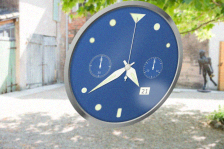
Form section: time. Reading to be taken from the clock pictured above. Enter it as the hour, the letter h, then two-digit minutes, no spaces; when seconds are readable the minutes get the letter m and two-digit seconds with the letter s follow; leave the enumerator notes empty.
4h39
